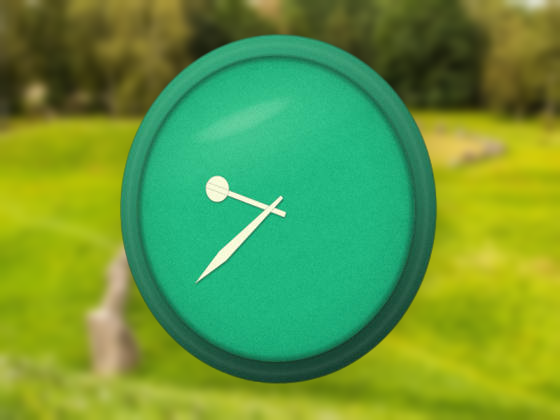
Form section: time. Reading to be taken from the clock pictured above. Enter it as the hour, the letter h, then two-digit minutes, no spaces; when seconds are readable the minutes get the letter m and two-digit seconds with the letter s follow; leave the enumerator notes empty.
9h38
